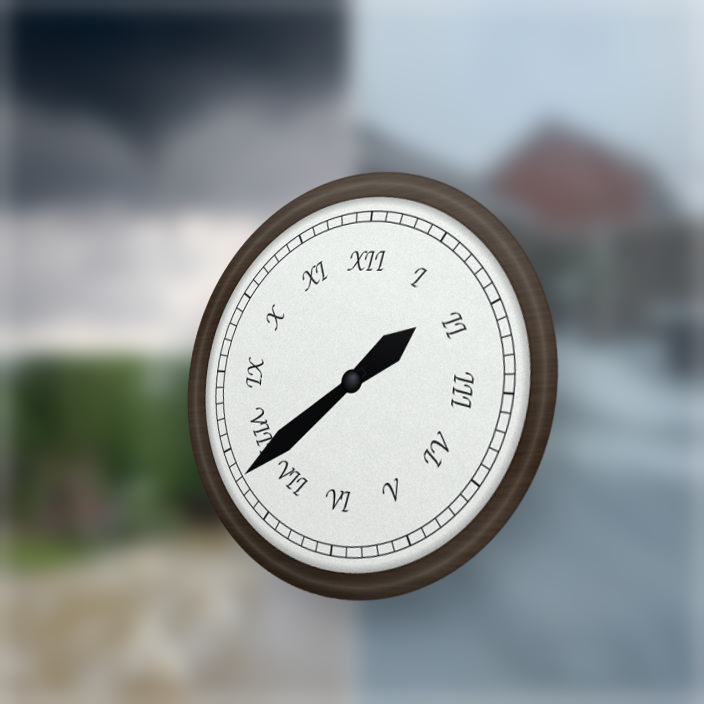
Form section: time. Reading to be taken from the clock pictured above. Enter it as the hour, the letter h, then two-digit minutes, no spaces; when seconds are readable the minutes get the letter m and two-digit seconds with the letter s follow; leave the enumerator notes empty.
1h38
